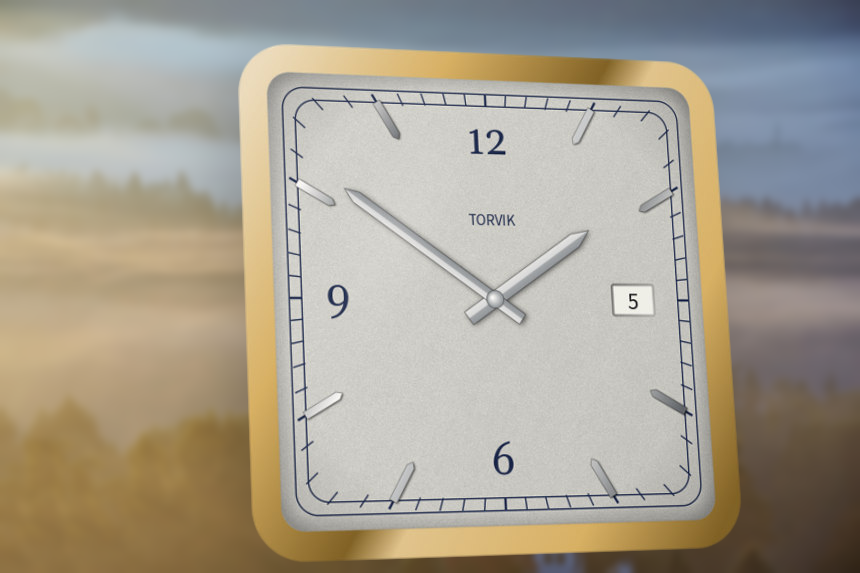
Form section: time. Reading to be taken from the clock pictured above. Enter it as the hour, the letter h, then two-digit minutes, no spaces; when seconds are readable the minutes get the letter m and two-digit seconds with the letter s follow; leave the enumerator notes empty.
1h51
